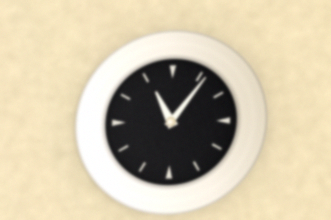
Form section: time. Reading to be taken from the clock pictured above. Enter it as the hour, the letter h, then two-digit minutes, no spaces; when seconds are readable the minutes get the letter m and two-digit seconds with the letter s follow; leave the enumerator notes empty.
11h06
